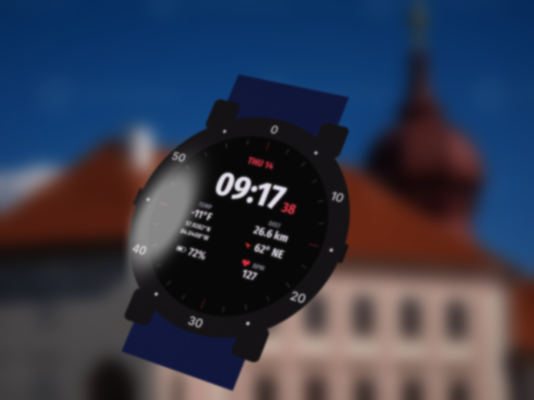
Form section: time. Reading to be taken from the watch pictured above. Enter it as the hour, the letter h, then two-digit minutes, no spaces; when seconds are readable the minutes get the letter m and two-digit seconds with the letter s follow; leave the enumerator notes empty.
9h17m38s
